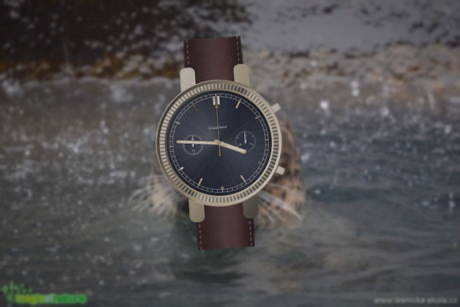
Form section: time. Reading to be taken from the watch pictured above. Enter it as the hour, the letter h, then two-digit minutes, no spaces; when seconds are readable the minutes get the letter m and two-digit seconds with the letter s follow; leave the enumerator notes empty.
3h46
